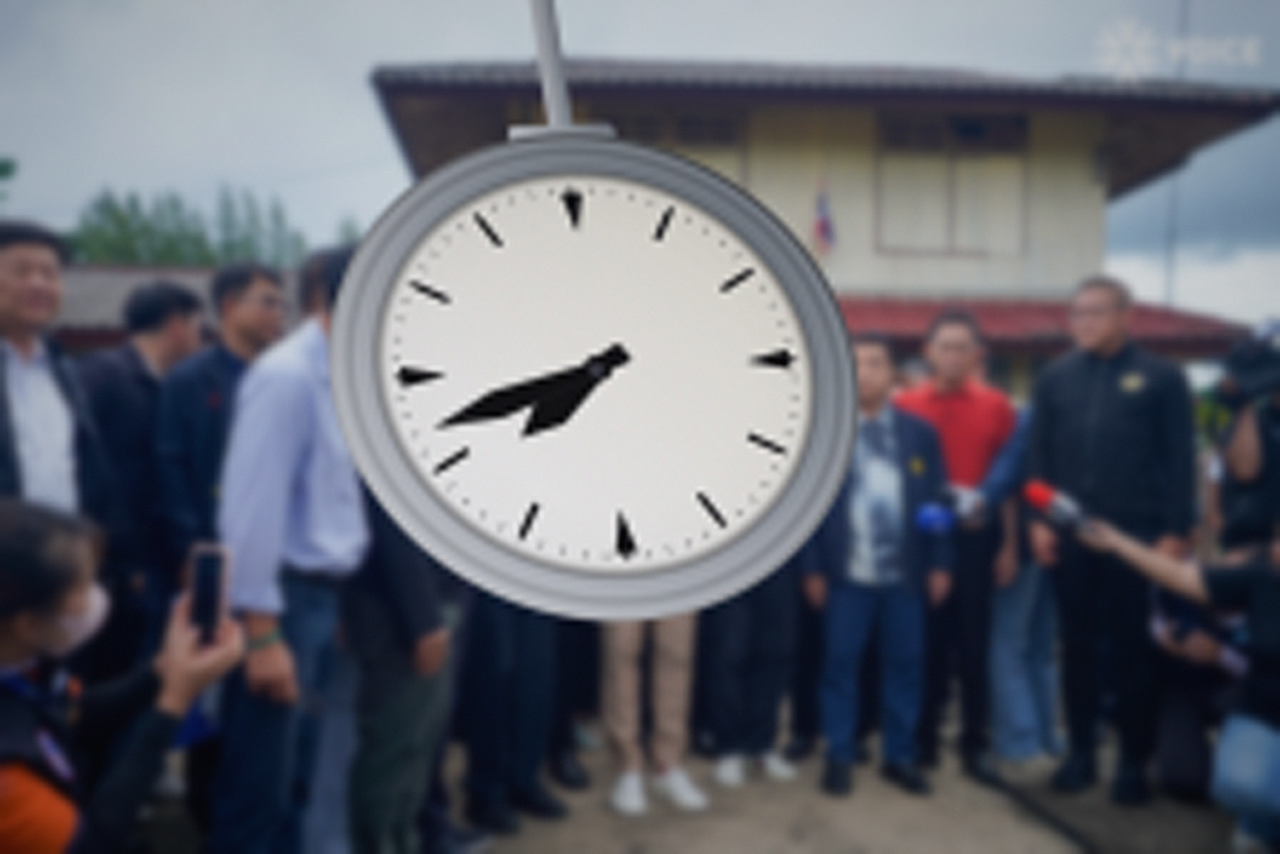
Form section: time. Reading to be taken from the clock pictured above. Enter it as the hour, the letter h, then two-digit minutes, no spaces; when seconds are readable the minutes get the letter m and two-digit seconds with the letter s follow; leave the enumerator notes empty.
7h42
